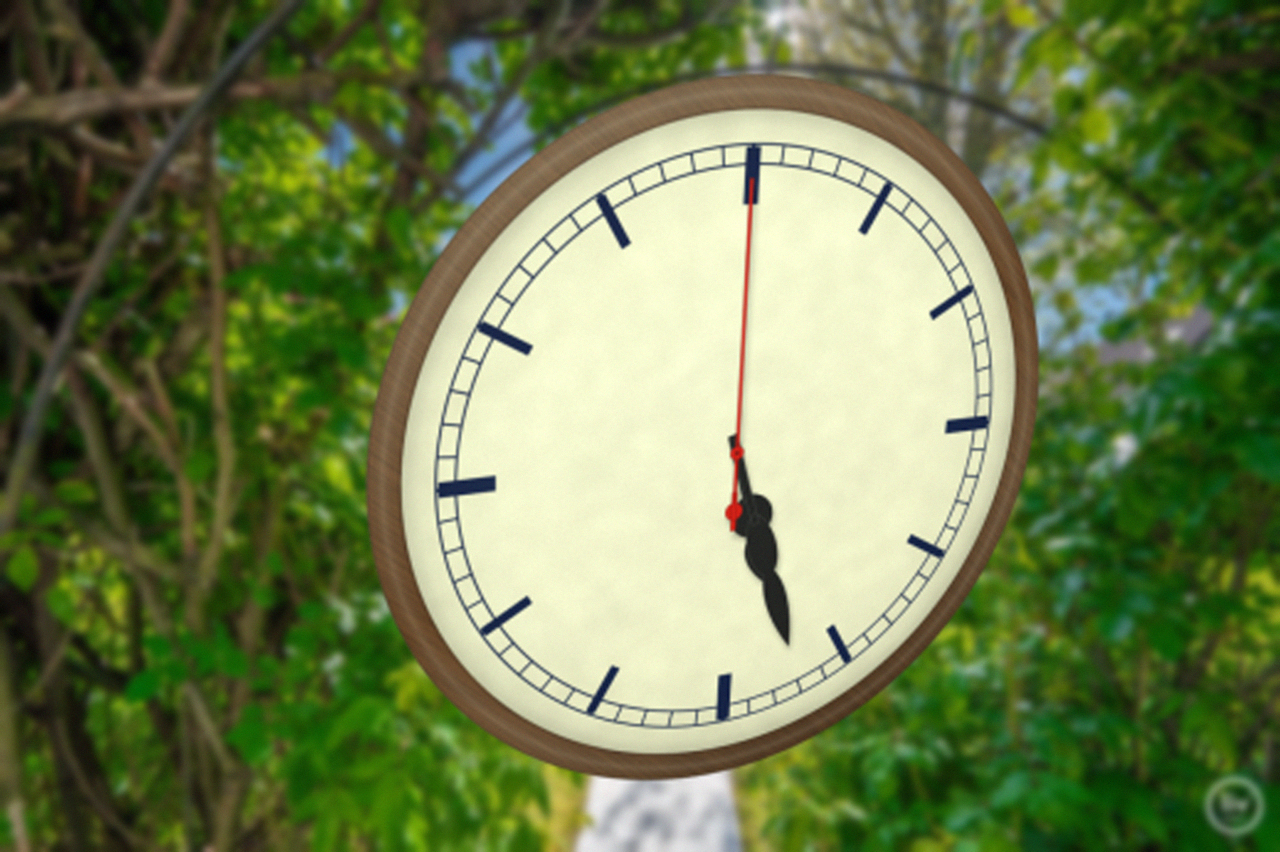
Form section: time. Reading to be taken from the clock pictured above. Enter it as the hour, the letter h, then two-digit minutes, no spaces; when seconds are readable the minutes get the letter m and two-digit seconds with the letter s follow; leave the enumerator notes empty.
5h27m00s
